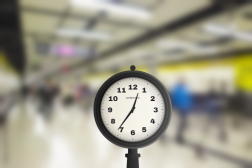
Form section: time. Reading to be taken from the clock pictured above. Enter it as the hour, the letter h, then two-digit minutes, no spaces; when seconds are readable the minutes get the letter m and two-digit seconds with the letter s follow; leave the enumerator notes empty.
12h36
